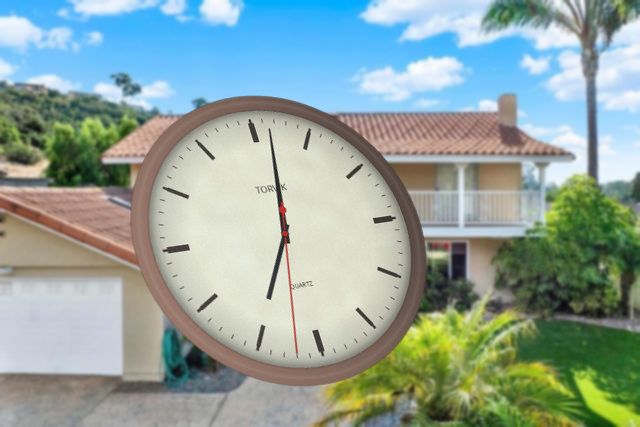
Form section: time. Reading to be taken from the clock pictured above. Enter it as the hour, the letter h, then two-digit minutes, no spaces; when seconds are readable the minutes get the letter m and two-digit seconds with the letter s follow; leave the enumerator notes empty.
7h01m32s
